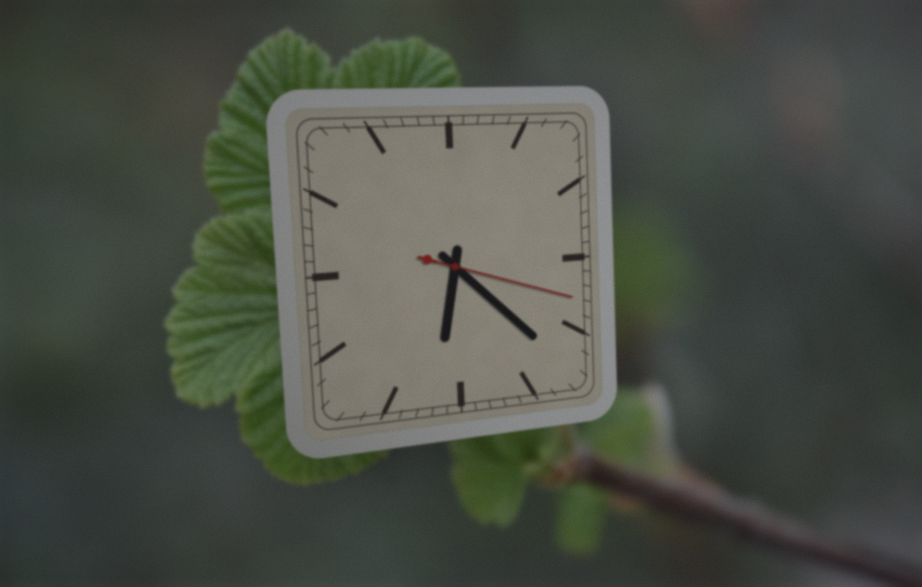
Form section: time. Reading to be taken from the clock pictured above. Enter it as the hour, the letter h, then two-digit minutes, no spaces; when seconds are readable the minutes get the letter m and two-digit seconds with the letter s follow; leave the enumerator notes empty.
6h22m18s
